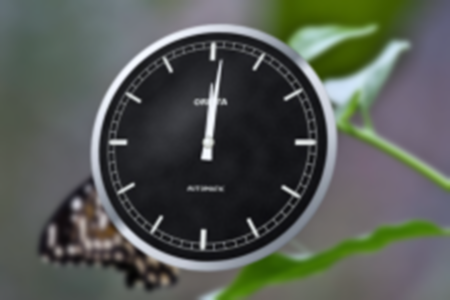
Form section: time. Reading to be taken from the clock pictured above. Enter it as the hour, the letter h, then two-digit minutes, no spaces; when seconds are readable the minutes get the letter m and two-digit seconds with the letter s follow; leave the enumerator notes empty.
12h01
